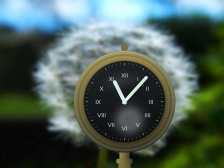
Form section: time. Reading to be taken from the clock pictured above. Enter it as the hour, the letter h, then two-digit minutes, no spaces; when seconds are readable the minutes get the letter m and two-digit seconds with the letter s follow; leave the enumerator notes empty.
11h07
